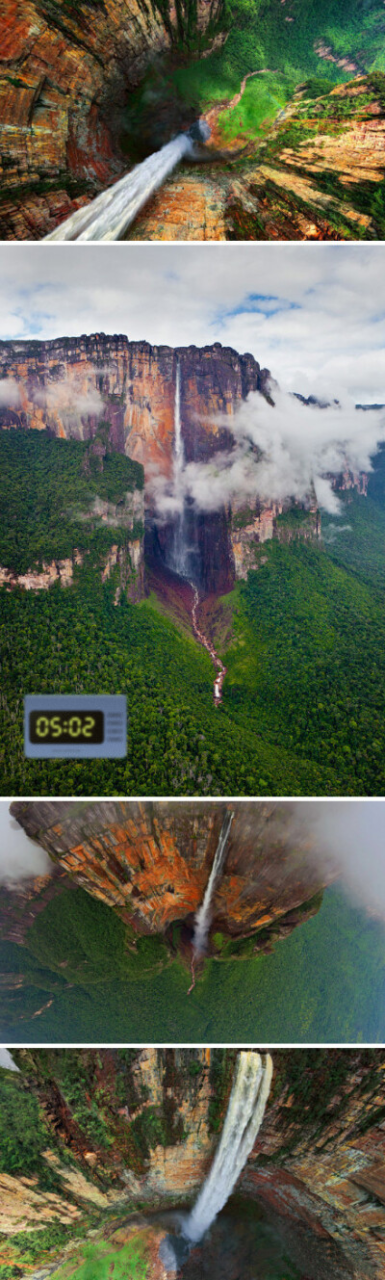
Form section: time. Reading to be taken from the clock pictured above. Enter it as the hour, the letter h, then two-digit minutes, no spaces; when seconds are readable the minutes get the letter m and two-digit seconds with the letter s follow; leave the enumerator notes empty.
5h02
